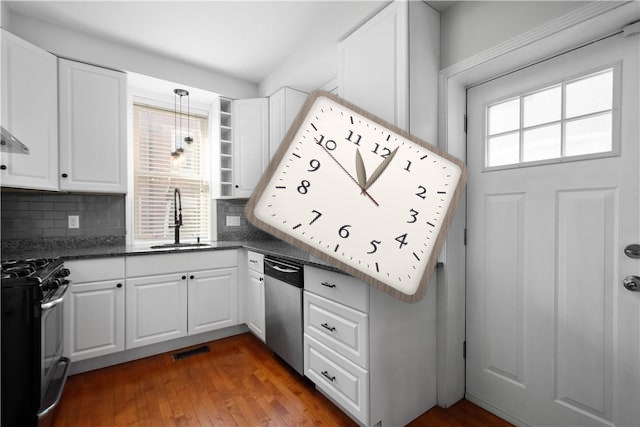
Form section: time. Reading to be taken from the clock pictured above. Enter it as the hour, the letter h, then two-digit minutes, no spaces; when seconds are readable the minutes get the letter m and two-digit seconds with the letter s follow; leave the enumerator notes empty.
11h01m49s
